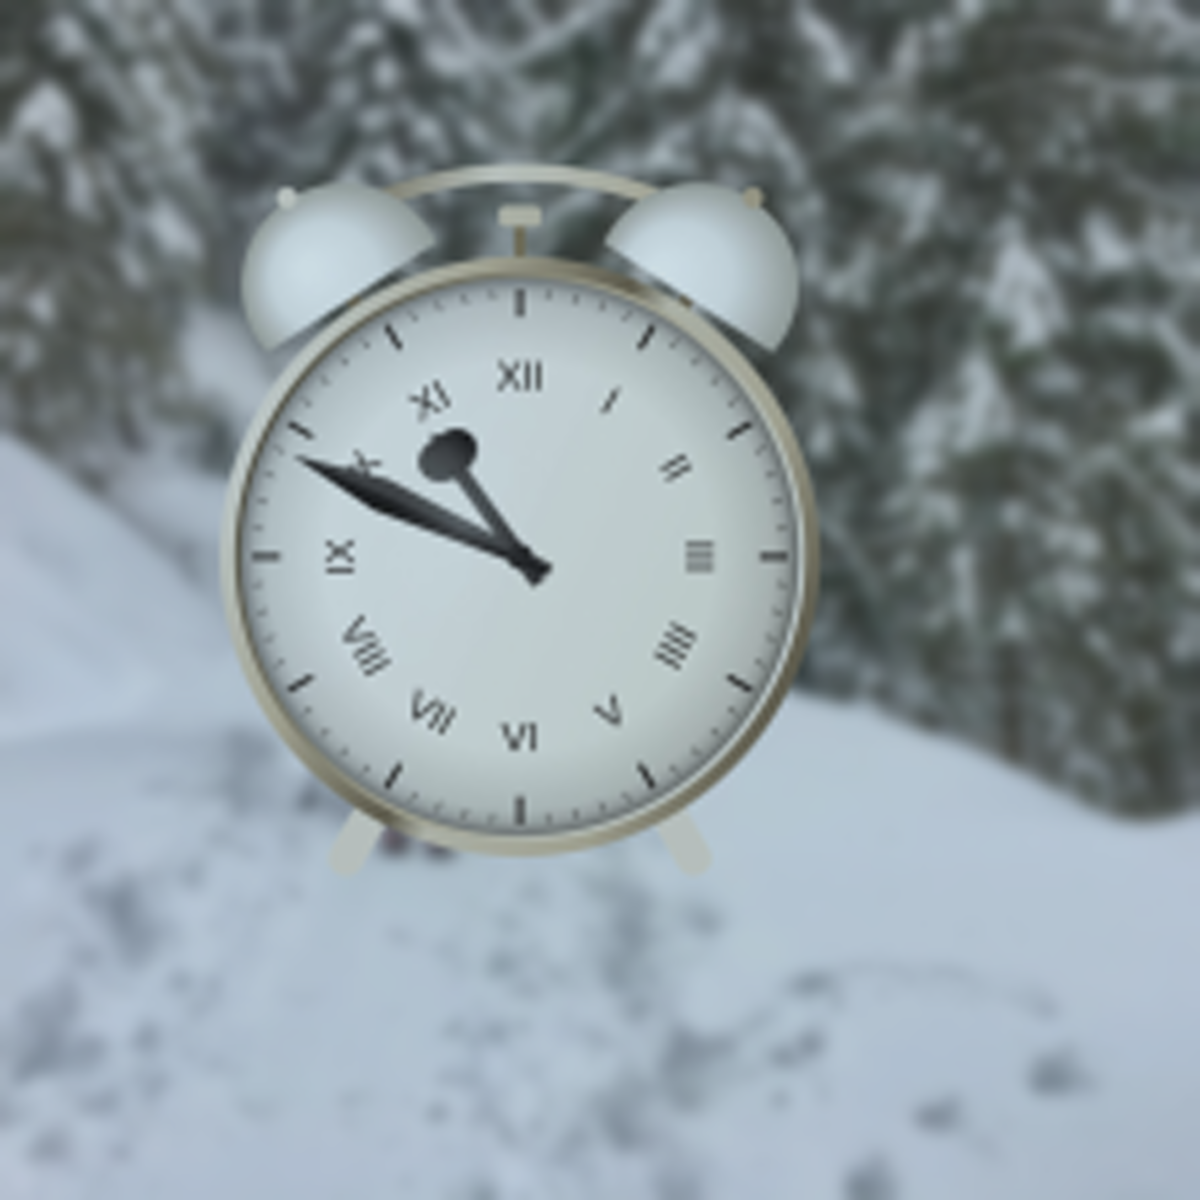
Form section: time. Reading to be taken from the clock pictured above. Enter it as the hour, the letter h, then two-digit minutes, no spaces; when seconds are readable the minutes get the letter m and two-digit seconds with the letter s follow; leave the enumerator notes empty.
10h49
